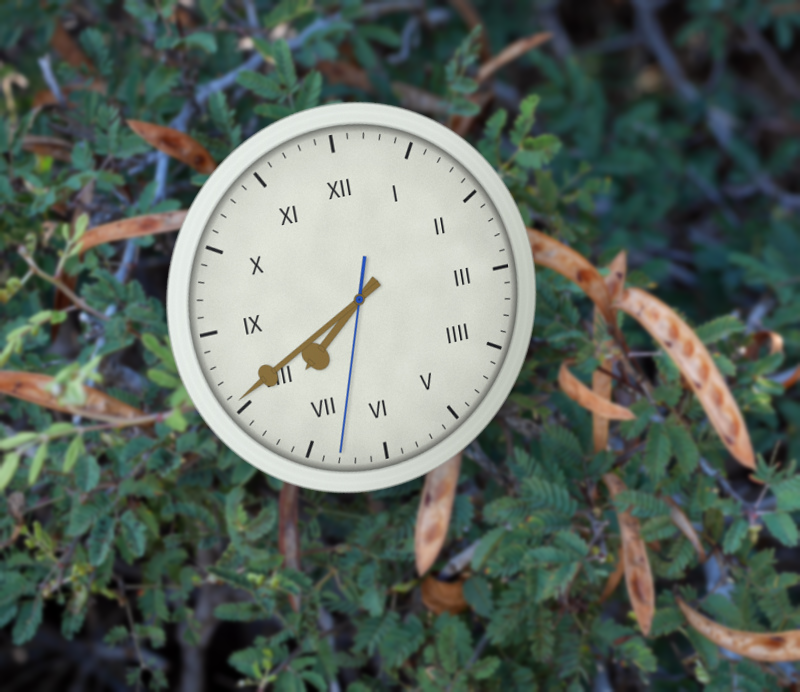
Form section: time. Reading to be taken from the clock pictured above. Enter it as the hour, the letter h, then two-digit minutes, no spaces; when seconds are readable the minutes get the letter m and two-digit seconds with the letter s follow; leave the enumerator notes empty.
7h40m33s
